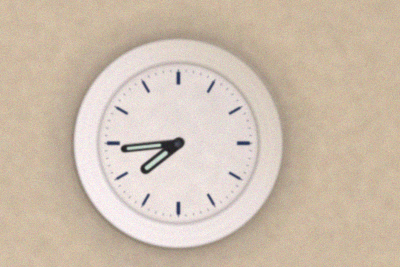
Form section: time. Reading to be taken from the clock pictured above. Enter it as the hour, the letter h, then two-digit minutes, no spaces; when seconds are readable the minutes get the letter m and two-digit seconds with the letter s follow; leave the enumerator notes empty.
7h44
